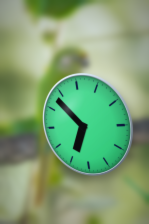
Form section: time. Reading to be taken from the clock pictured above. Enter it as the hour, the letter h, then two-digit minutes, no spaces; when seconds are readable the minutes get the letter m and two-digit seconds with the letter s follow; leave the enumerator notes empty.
6h53
